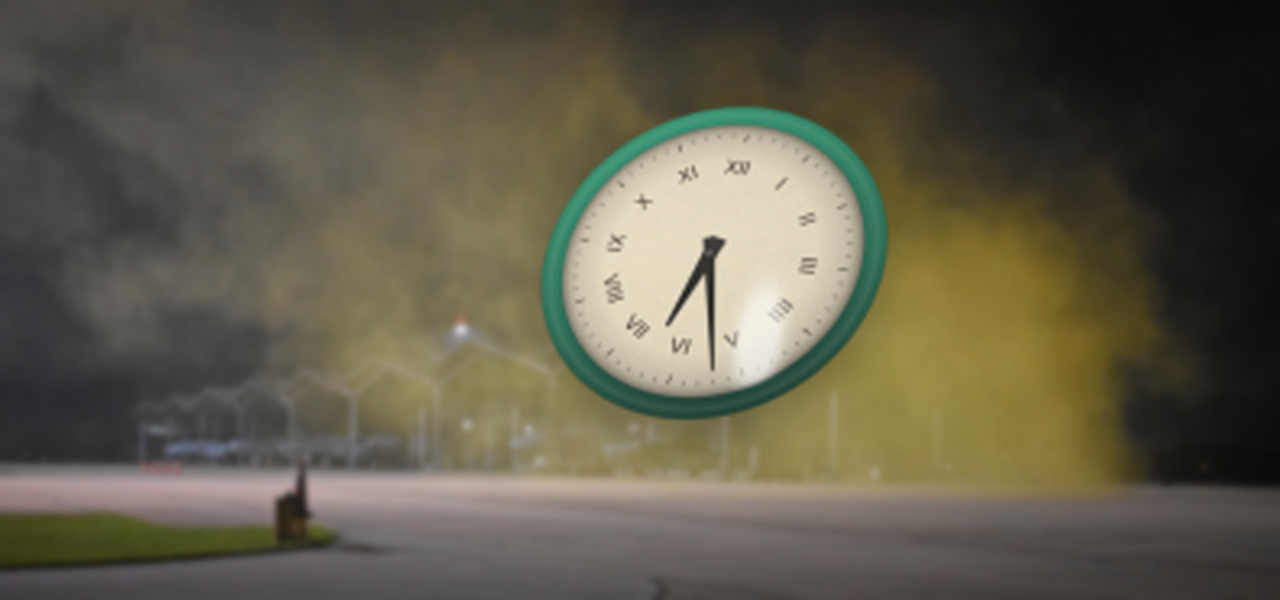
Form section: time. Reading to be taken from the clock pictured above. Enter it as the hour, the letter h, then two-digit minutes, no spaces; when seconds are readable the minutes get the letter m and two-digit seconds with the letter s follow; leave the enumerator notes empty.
6h27
